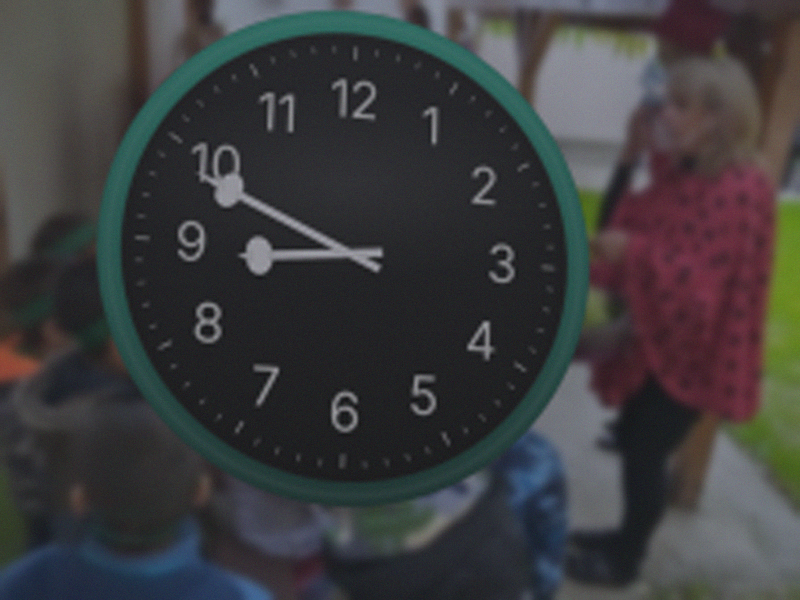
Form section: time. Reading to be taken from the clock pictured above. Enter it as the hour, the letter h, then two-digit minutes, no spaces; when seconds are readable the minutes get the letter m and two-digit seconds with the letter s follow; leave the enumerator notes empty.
8h49
